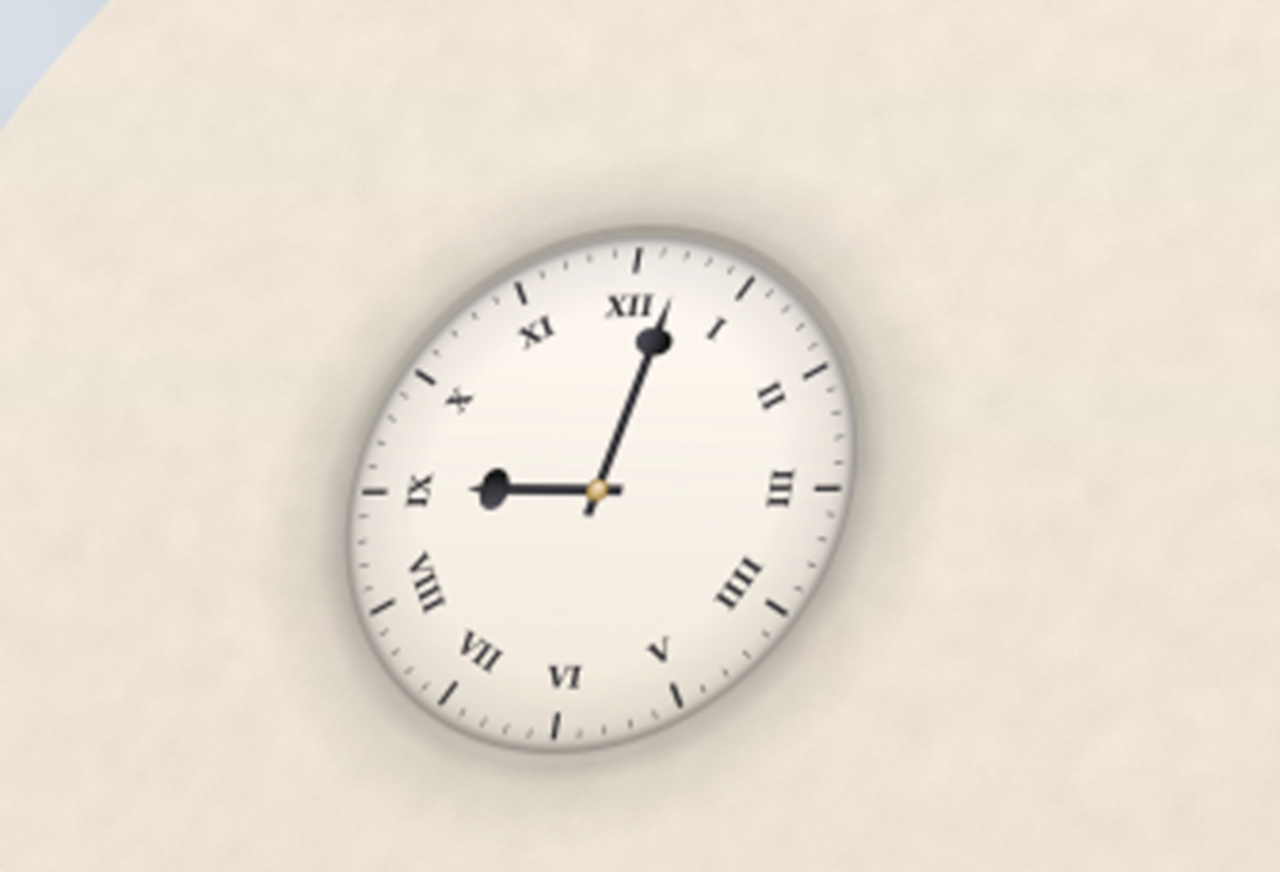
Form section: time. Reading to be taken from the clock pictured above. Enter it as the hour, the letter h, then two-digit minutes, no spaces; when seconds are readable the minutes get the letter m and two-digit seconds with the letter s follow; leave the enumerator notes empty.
9h02
